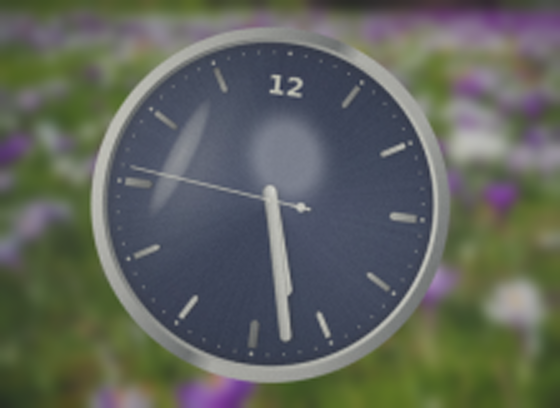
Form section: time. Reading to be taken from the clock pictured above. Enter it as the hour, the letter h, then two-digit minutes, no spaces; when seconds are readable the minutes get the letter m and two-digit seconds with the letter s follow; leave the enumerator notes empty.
5h27m46s
